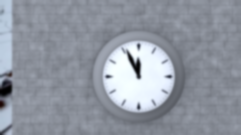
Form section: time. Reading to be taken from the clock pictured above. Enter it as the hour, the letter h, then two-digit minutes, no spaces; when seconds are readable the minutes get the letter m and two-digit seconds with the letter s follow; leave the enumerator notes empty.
11h56
